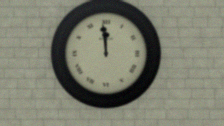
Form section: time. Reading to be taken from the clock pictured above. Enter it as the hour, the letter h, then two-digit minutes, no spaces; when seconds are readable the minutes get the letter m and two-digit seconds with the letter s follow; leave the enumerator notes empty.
11h59
